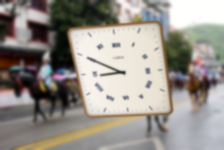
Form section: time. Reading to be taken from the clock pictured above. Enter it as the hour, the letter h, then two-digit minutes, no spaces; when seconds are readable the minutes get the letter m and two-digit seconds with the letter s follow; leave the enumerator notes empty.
8h50
